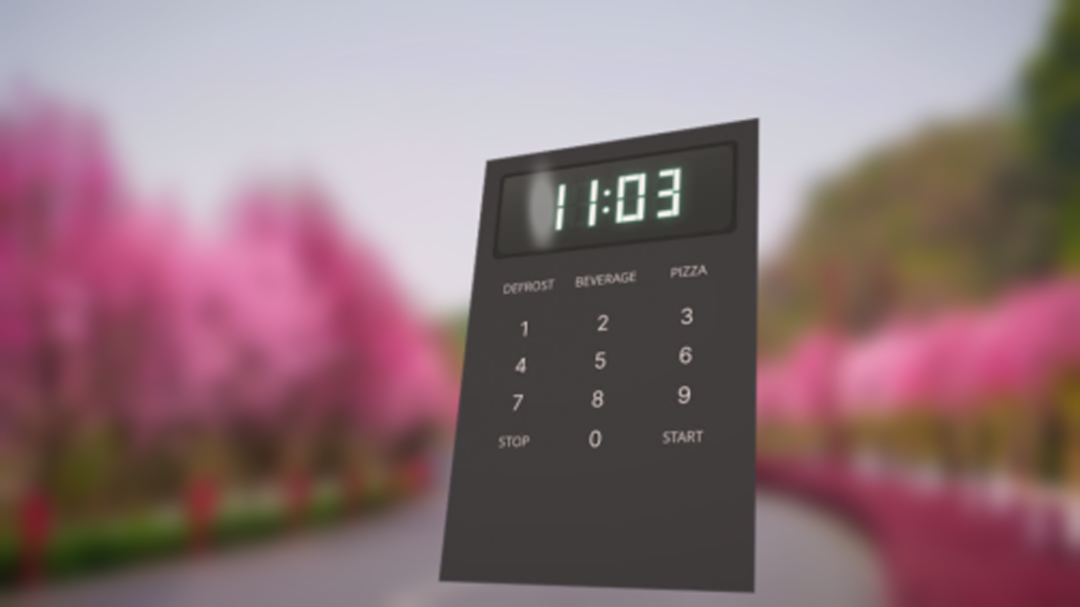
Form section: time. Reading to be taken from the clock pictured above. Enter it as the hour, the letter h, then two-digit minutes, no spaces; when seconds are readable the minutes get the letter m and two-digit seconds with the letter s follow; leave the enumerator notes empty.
11h03
